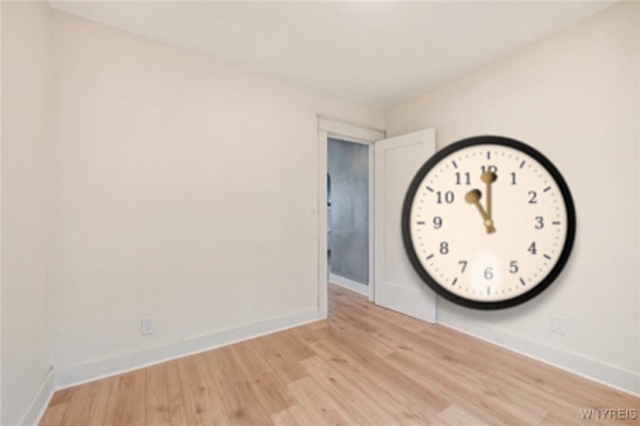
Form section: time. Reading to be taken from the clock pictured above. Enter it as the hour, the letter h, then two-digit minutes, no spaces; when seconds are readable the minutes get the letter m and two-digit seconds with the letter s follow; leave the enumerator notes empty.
11h00
